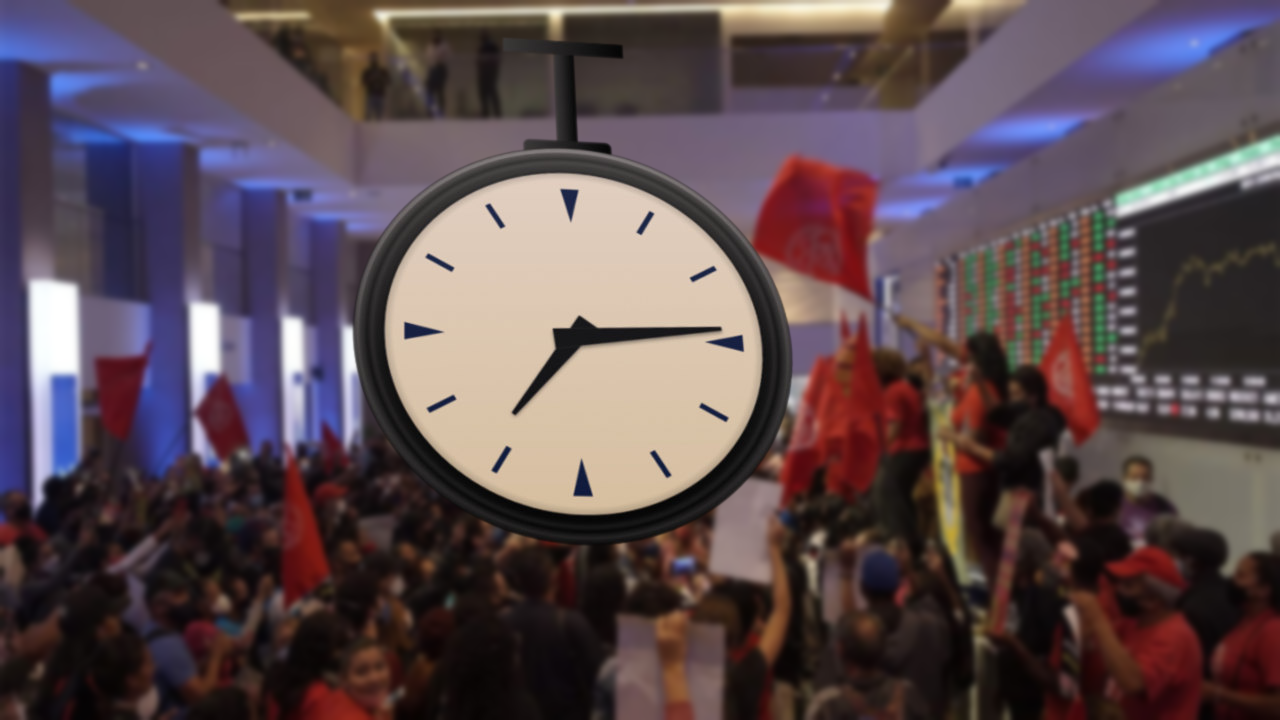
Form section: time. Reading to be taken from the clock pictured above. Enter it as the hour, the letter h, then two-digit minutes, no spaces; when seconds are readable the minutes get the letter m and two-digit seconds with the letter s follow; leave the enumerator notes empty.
7h14
